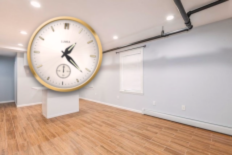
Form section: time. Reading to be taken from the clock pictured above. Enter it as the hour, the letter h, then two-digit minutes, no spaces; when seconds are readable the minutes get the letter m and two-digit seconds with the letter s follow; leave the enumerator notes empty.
1h22
